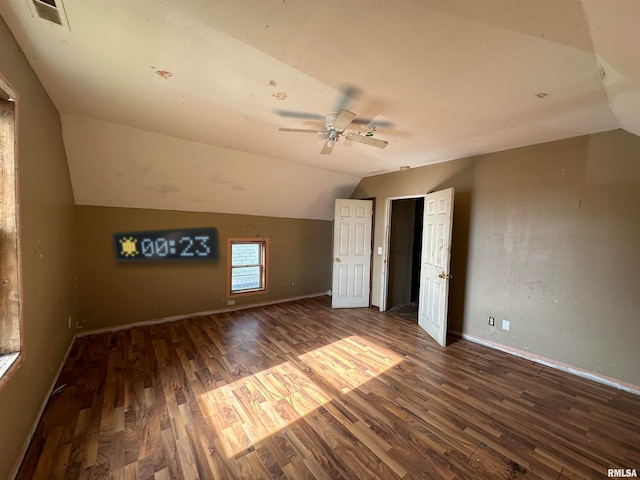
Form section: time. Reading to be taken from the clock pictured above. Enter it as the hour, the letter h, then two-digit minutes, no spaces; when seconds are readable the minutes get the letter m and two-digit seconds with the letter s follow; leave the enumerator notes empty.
0h23
